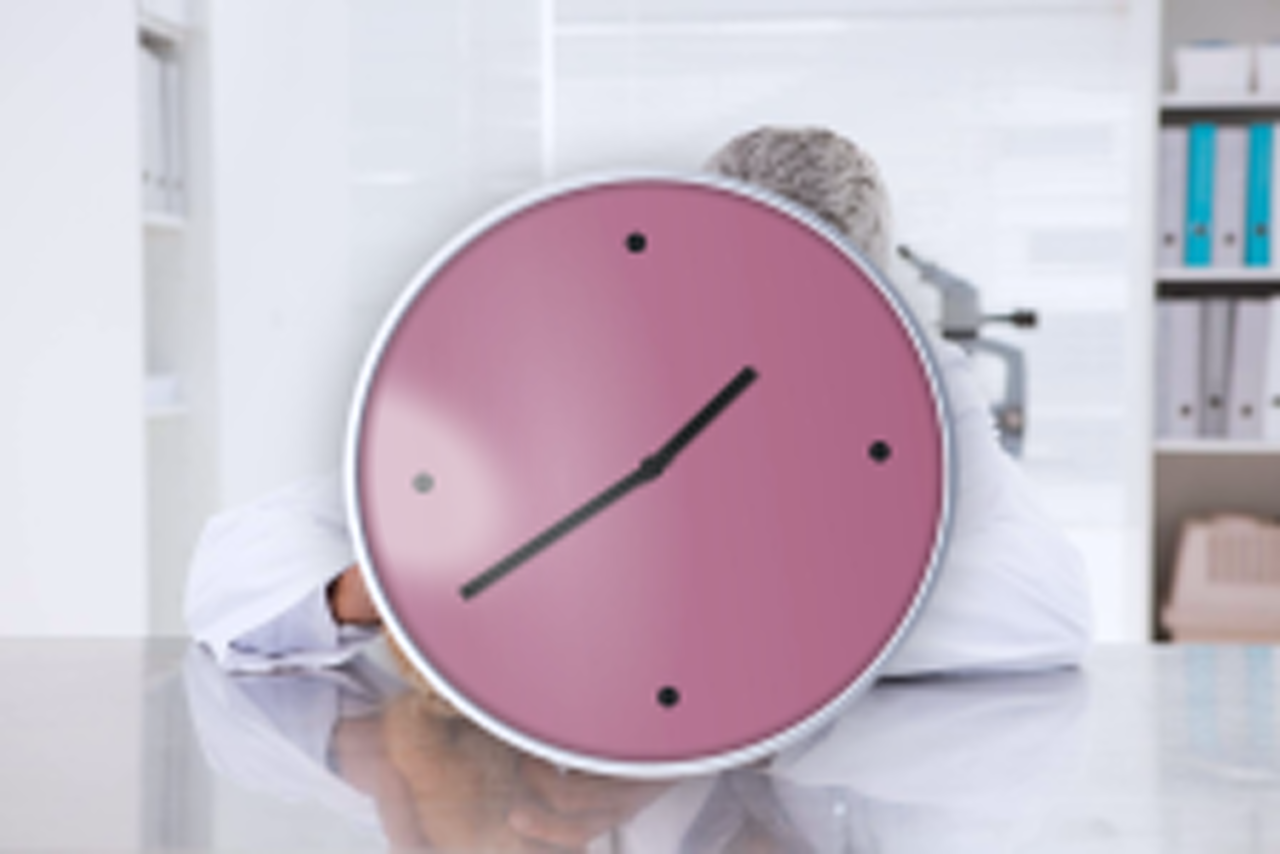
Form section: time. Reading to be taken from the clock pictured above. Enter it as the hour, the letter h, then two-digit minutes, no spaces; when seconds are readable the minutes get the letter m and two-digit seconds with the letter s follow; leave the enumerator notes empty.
1h40
